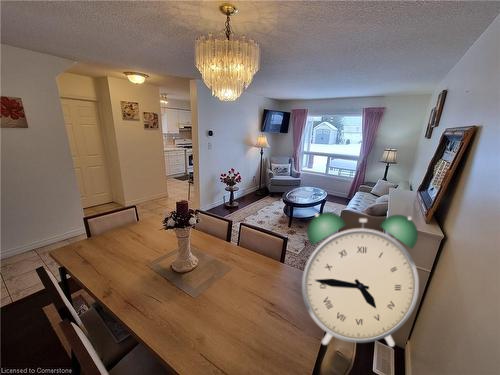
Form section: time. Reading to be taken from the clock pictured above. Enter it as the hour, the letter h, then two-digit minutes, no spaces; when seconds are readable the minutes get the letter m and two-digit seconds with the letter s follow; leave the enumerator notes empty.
4h46
